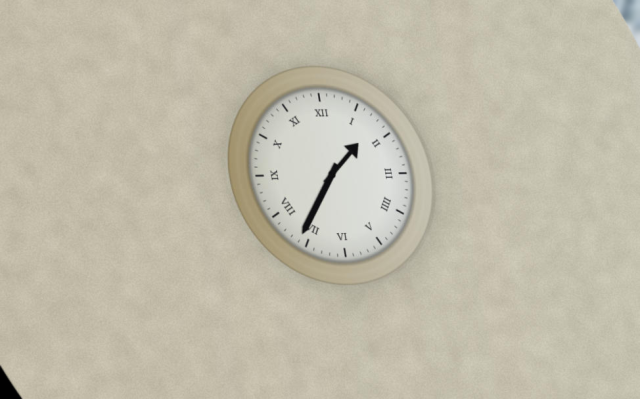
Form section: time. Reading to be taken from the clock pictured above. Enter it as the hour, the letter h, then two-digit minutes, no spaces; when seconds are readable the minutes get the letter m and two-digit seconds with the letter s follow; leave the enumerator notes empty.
1h36
